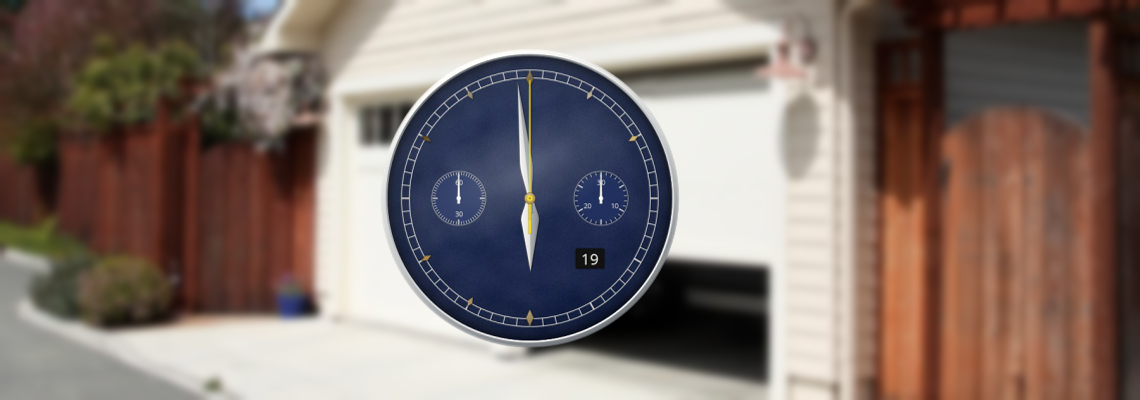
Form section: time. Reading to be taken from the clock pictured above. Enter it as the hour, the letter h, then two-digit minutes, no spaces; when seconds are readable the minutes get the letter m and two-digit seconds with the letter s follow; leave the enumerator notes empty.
5h59
